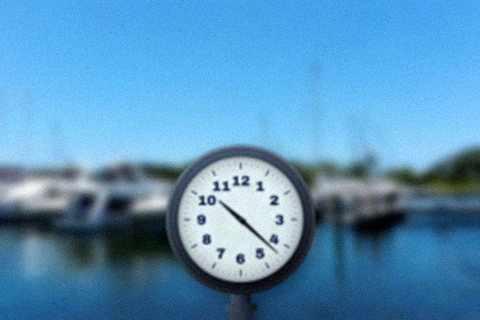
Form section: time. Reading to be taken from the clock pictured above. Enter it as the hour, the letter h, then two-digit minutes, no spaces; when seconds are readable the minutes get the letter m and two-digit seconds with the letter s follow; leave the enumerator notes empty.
10h22
